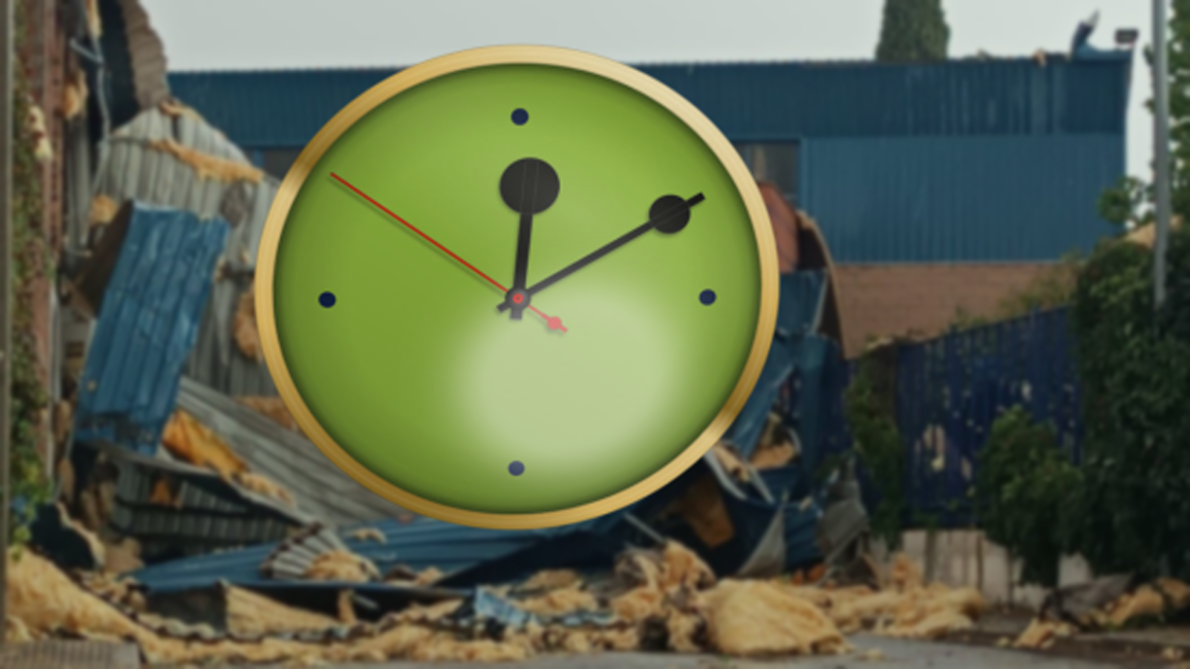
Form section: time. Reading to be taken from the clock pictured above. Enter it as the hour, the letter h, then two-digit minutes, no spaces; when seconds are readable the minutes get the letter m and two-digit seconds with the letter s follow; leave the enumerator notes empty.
12h09m51s
